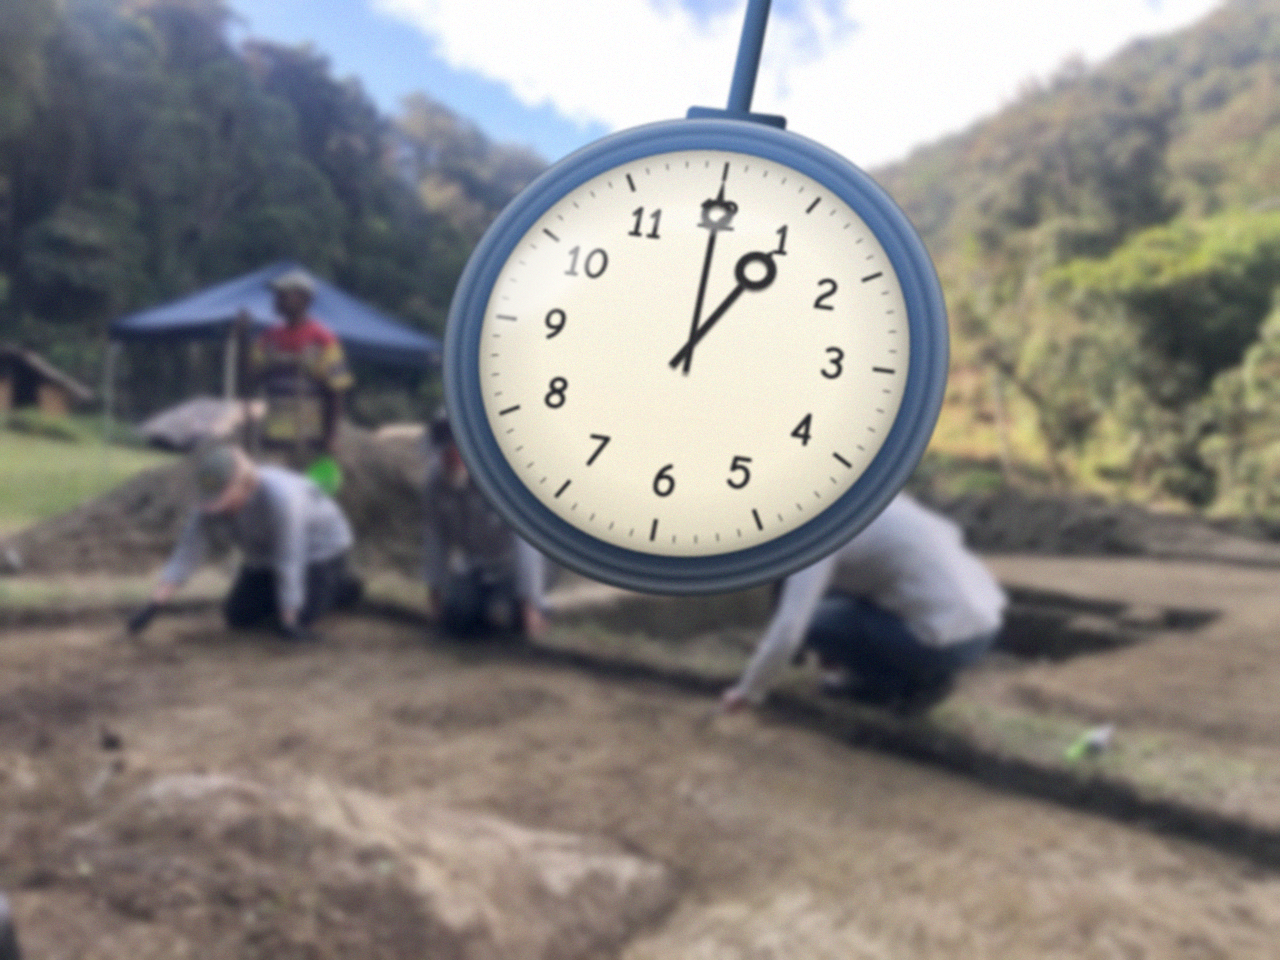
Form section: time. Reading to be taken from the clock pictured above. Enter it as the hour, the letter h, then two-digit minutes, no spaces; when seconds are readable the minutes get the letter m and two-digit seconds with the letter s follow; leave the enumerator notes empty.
1h00
